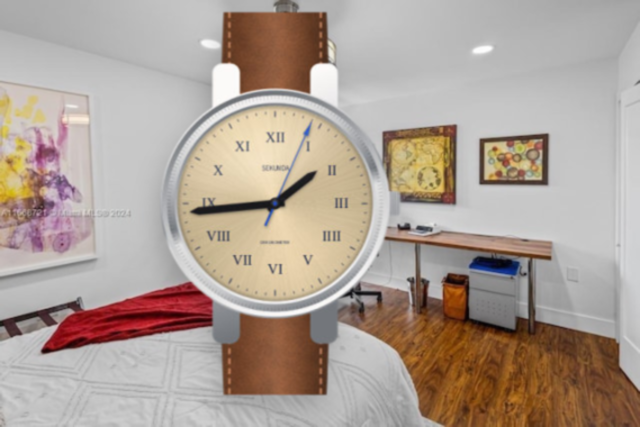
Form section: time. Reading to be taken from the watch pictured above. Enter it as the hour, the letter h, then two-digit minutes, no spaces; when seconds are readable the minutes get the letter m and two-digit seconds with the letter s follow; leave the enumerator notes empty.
1h44m04s
